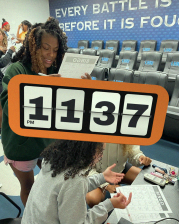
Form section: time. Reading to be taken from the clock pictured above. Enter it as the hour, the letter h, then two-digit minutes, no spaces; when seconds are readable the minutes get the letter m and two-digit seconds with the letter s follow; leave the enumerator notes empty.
11h37
